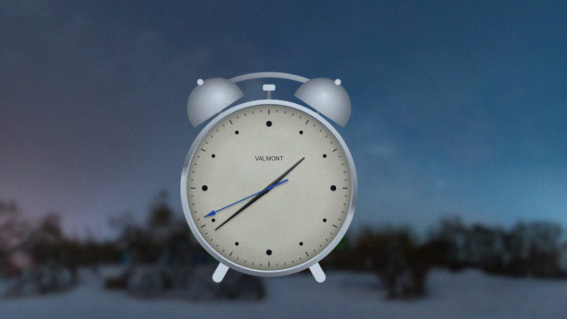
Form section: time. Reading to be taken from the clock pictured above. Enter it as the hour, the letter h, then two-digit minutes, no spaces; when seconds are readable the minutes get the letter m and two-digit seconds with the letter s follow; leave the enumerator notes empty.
1h38m41s
